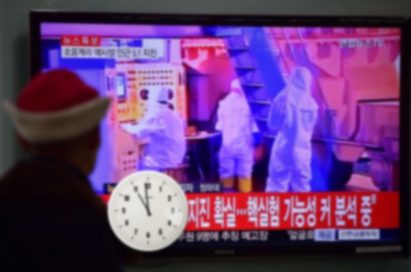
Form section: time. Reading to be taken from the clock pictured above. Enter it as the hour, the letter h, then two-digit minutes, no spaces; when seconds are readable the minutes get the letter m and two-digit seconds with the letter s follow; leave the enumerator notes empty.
10h59
